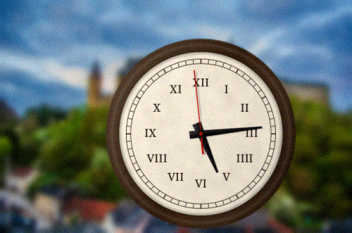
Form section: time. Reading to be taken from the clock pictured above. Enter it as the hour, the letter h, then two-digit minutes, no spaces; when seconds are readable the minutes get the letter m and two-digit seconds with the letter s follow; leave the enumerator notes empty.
5h13m59s
